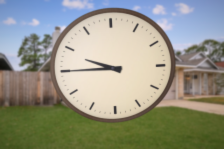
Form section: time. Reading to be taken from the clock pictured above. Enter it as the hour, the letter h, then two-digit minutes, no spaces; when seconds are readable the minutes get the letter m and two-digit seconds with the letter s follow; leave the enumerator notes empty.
9h45
